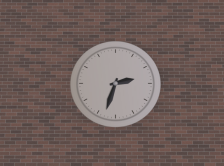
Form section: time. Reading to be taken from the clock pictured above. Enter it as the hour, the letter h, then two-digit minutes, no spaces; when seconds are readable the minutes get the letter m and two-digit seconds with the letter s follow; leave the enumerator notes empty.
2h33
